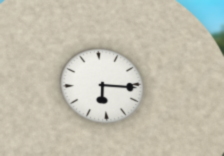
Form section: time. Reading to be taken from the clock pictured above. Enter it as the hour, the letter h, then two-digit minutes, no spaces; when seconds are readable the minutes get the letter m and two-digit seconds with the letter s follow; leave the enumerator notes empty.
6h16
